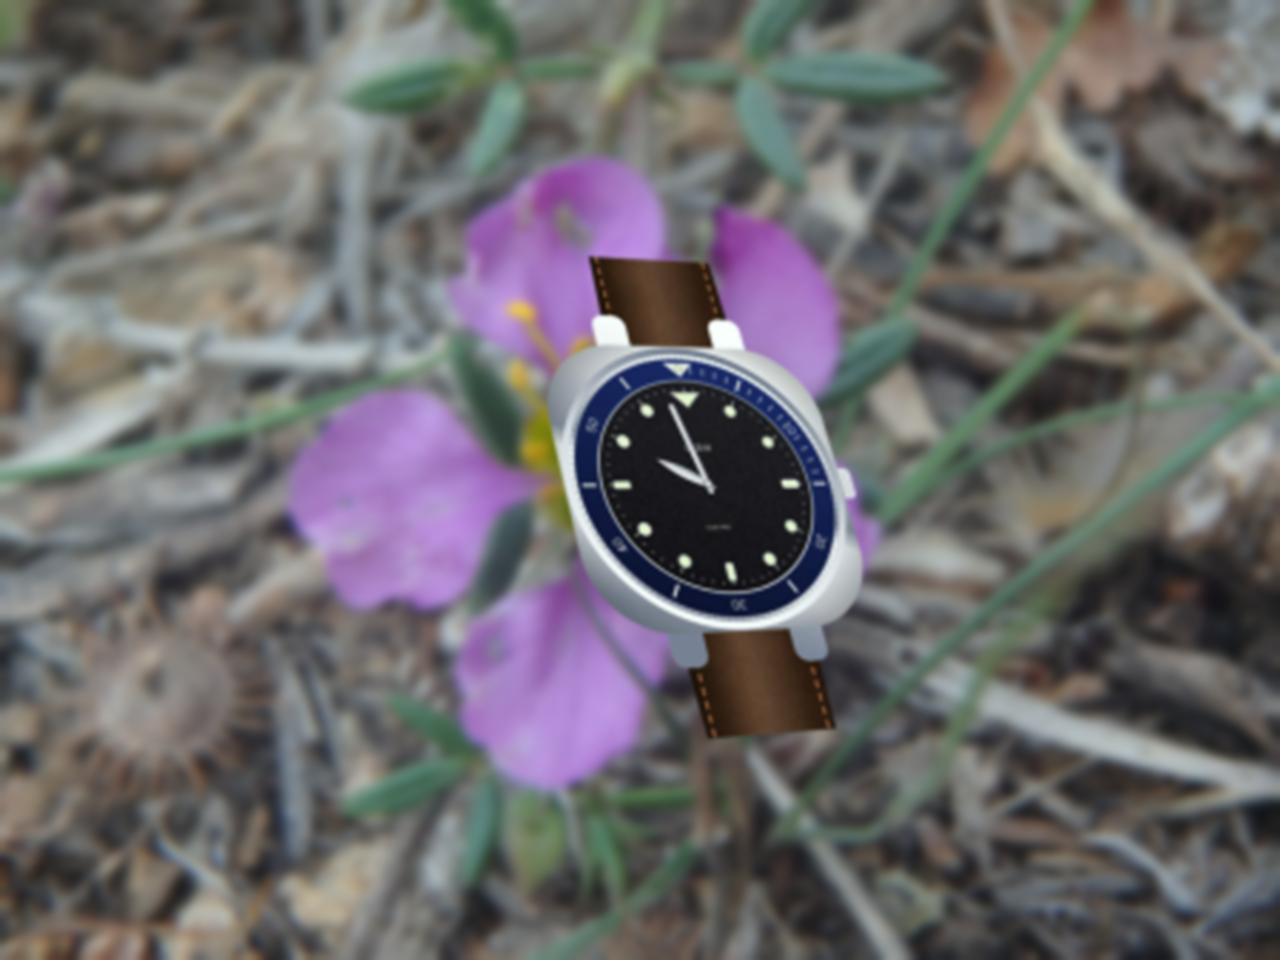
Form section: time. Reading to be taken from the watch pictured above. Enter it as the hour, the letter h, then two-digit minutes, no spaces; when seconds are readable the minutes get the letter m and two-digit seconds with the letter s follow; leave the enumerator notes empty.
9h58
